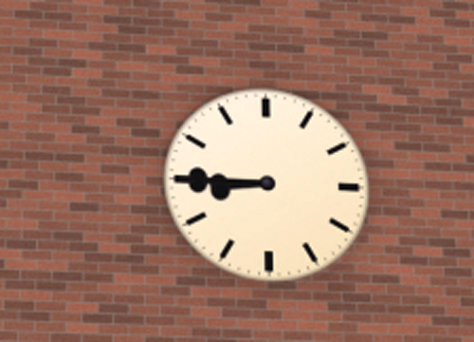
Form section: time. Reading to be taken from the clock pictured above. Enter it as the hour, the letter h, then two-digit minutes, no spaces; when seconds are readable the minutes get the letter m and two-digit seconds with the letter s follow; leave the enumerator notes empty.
8h45
